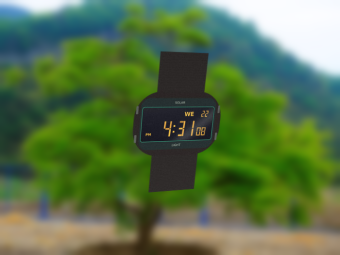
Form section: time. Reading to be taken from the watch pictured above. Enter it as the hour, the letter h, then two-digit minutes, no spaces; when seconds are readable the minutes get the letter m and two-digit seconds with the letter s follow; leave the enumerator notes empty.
4h31m08s
